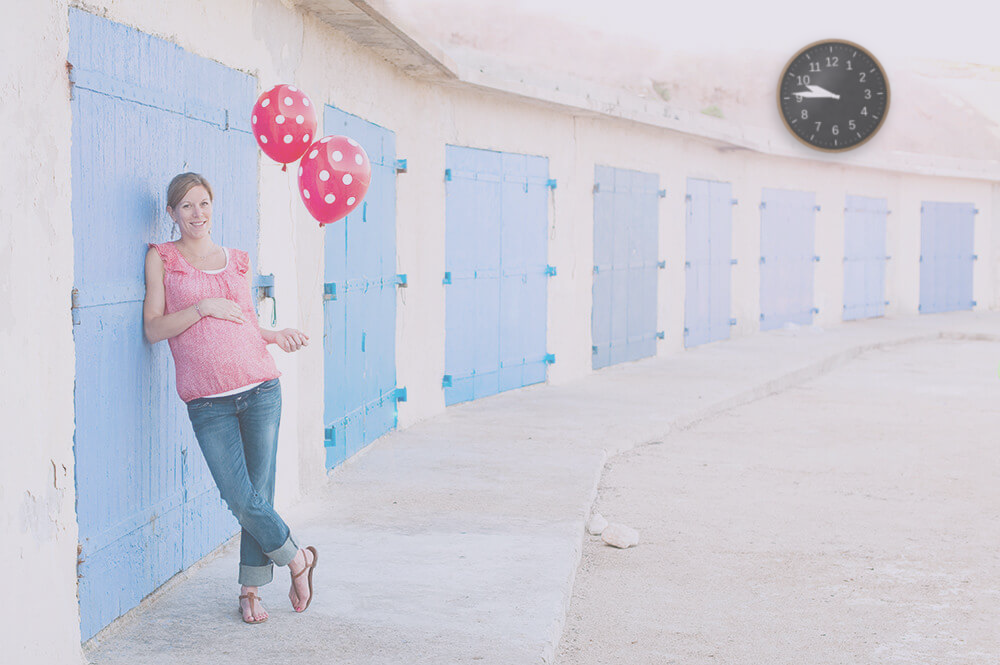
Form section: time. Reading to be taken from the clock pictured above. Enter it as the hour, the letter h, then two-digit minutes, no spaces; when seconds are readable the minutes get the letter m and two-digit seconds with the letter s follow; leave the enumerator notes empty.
9h46
